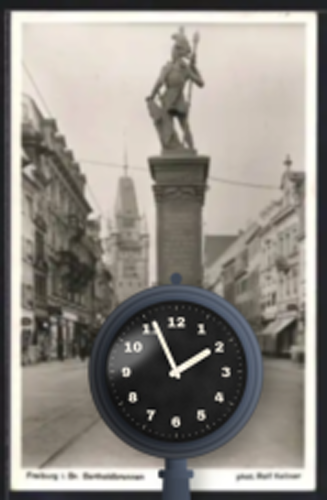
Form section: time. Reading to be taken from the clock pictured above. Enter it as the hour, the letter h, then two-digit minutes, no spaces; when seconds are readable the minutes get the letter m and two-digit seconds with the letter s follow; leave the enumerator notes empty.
1h56
